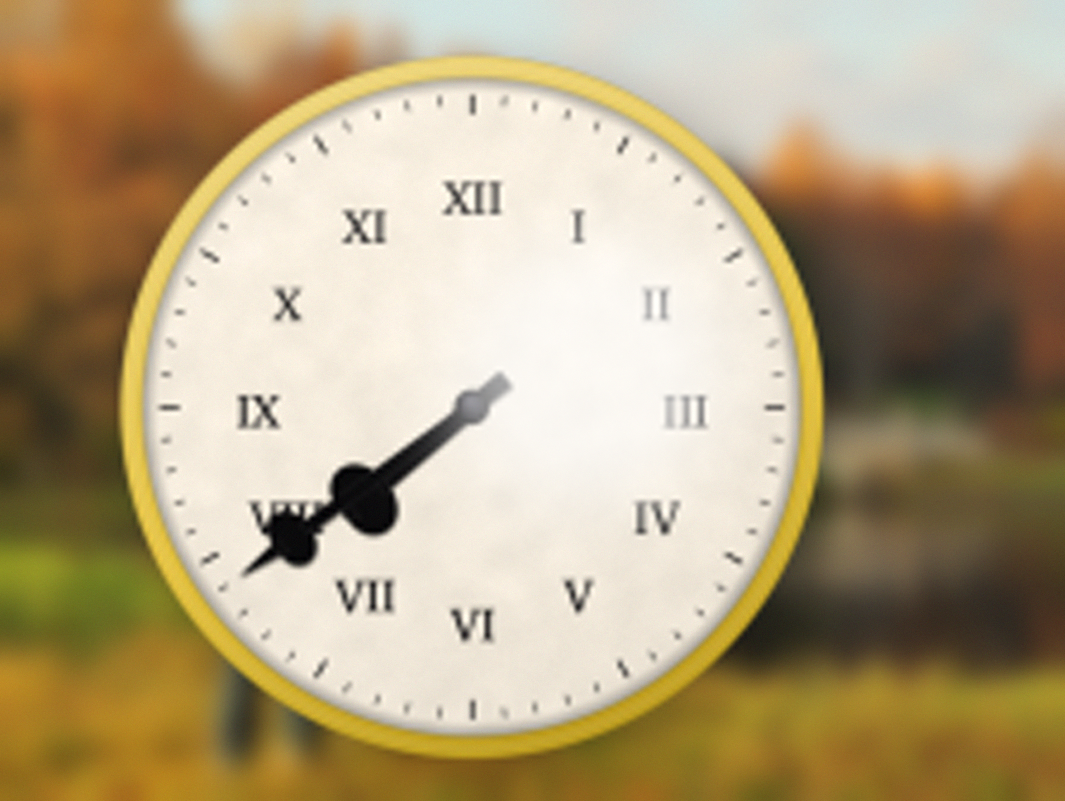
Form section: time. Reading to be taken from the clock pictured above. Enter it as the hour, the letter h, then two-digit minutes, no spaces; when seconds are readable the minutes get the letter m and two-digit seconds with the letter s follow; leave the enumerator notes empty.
7h39
